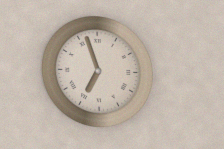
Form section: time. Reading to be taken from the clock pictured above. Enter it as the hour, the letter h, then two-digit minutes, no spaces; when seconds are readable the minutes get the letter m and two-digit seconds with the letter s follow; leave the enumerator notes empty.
6h57
